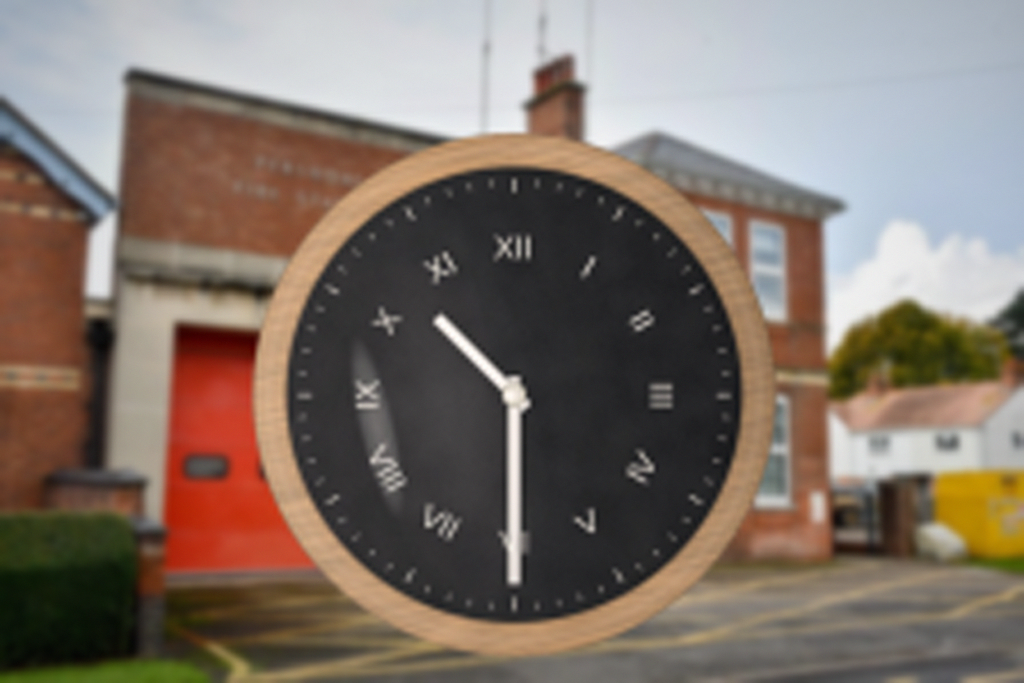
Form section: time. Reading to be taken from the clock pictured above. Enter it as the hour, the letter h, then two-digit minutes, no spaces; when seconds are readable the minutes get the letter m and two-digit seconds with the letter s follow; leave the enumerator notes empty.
10h30
